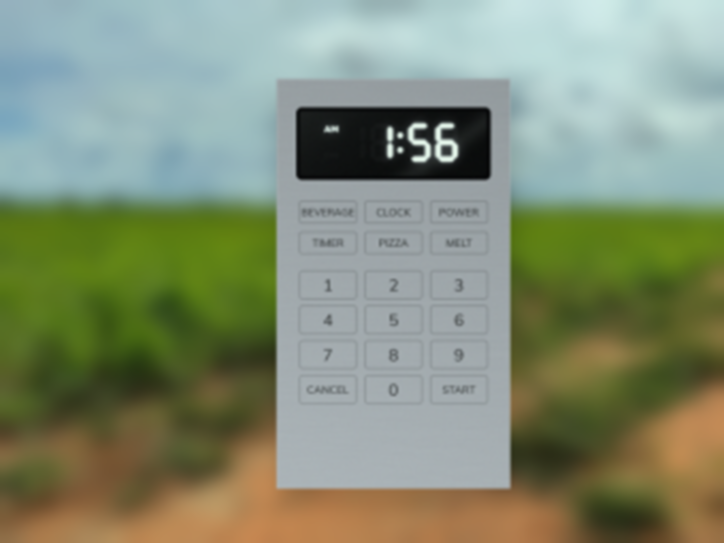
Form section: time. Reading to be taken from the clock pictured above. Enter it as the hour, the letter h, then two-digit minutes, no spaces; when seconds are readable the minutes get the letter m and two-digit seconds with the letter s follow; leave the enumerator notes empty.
1h56
